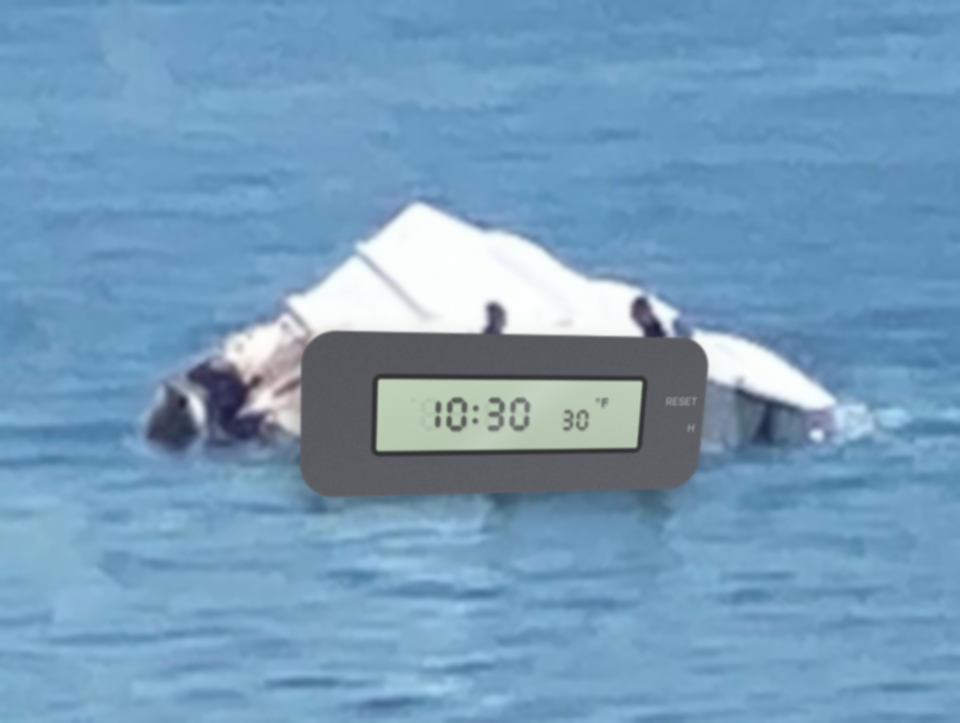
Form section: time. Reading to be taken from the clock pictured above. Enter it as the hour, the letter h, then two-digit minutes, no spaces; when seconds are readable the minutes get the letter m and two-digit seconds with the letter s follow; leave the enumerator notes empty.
10h30
